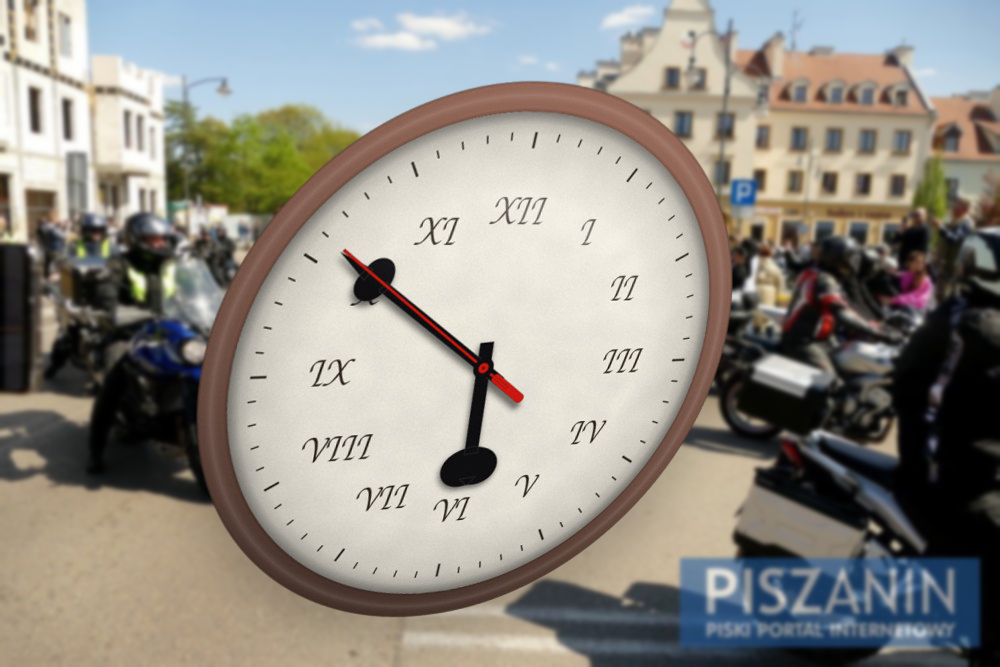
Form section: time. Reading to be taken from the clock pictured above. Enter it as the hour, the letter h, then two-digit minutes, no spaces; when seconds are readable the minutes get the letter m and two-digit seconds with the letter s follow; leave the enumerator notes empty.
5h50m51s
